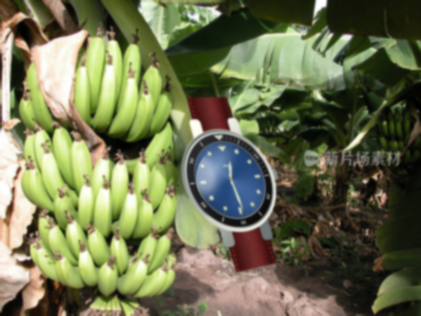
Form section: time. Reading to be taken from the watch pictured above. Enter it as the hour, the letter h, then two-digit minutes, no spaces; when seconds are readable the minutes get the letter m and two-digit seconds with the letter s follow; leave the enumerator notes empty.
12h29
